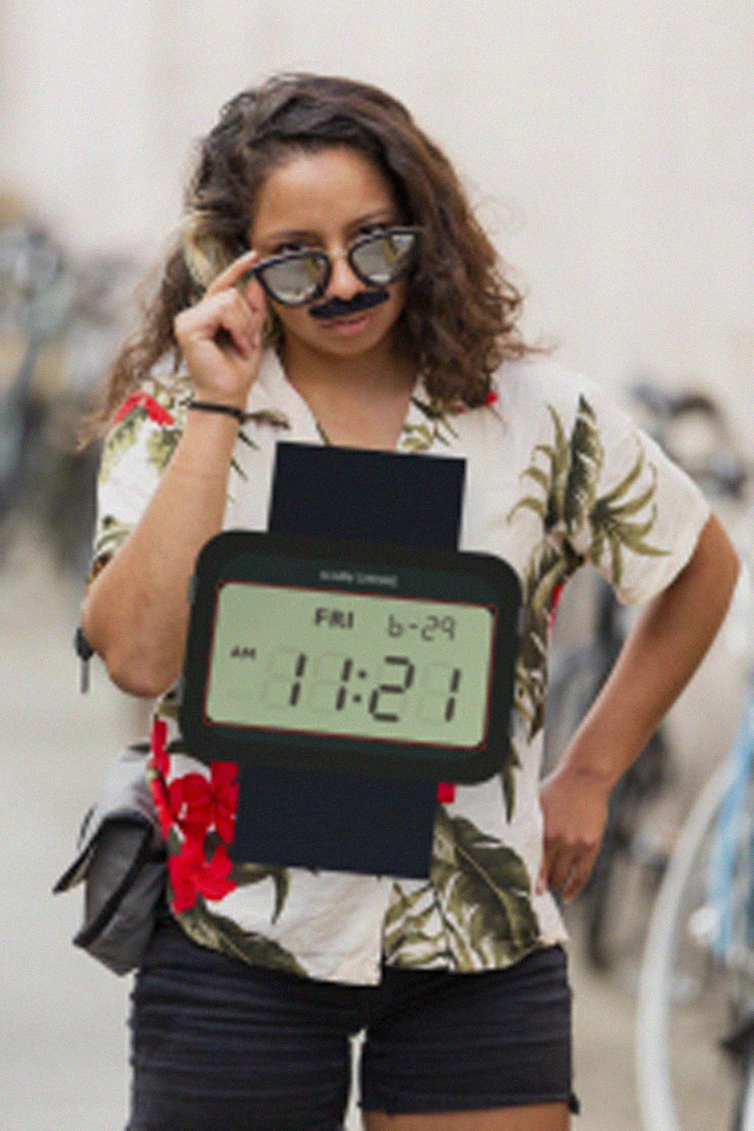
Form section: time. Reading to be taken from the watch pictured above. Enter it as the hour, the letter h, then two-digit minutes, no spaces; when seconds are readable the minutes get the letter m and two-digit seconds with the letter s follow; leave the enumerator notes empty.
11h21
